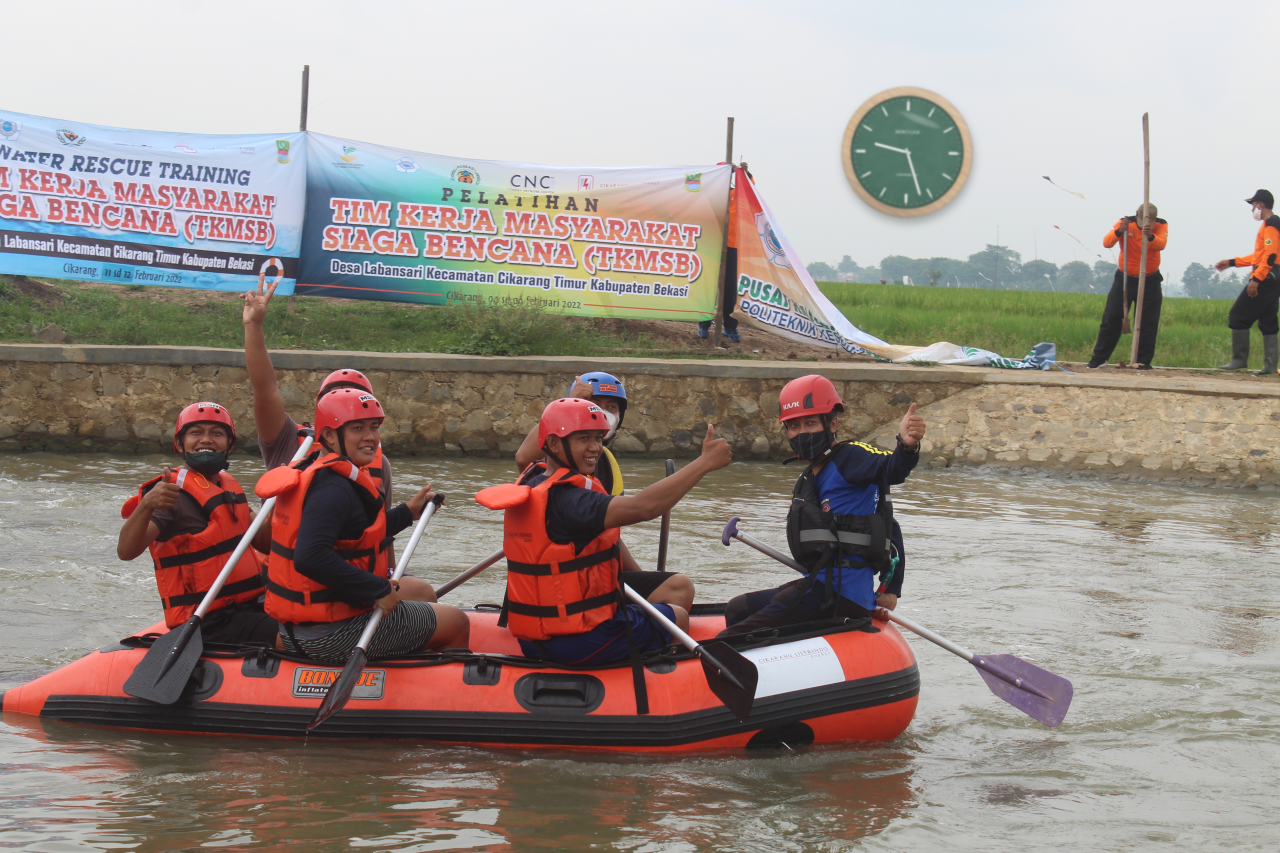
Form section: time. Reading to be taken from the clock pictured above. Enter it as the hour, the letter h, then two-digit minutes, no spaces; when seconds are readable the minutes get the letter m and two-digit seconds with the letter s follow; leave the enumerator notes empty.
9h27
